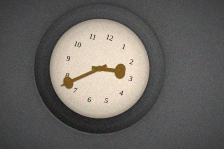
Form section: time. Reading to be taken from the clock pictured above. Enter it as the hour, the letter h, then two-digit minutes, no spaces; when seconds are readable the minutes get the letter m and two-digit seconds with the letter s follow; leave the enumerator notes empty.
2h38
